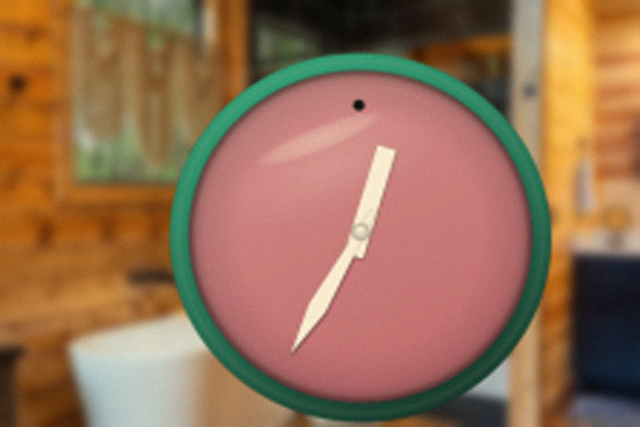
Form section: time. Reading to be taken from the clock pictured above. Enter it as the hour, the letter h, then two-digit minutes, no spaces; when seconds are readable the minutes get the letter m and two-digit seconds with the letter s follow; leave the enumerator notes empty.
12h35
